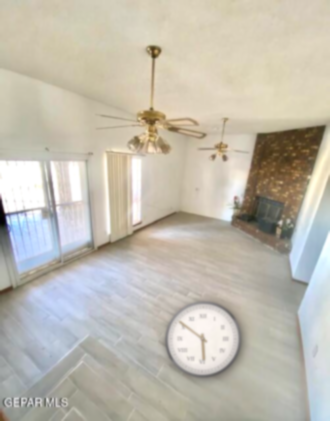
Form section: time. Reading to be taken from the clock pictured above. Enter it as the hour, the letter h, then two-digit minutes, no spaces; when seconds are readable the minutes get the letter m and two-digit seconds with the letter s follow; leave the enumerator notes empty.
5h51
